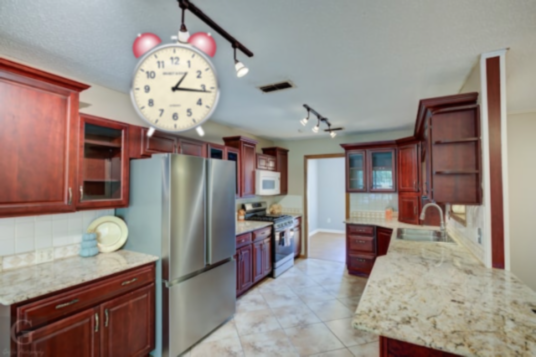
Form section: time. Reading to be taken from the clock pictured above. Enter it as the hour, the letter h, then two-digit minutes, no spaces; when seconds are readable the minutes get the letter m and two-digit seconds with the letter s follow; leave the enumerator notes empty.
1h16
